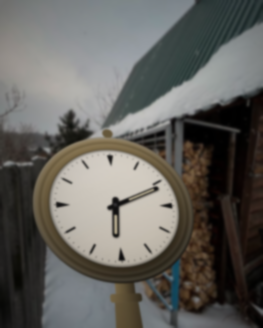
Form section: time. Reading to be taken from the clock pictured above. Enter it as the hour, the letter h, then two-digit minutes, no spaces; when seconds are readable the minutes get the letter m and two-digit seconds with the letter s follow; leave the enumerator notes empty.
6h11
